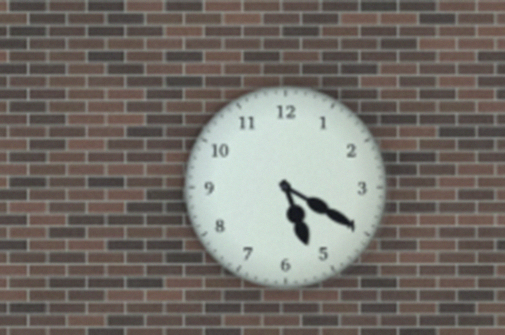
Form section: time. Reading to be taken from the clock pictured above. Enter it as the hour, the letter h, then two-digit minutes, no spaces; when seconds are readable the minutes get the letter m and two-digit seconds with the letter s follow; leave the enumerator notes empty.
5h20
